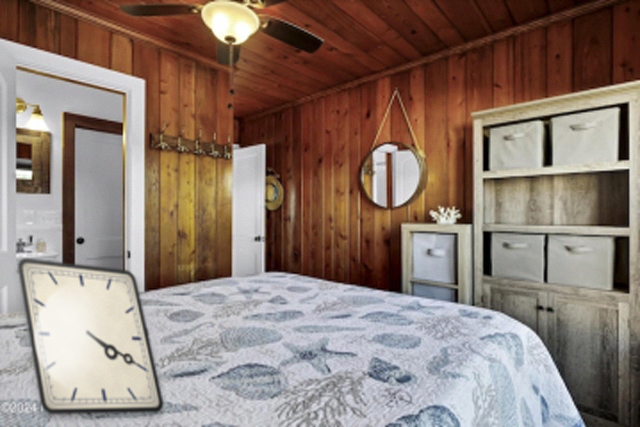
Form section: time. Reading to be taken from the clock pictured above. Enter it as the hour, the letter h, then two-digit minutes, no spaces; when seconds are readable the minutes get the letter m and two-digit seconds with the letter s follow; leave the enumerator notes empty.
4h20
